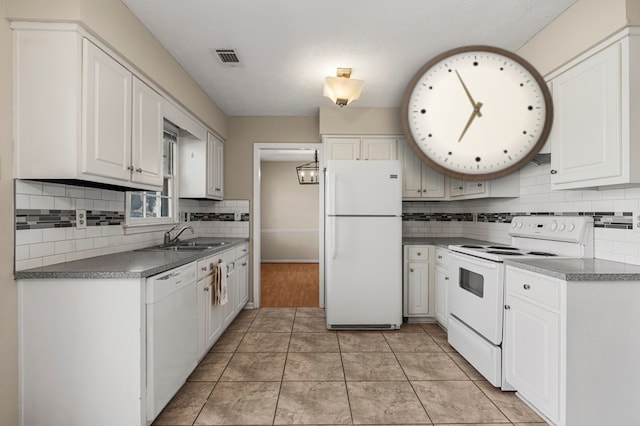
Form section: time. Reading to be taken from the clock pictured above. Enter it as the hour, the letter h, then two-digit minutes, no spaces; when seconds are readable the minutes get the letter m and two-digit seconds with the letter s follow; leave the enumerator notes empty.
6h56
